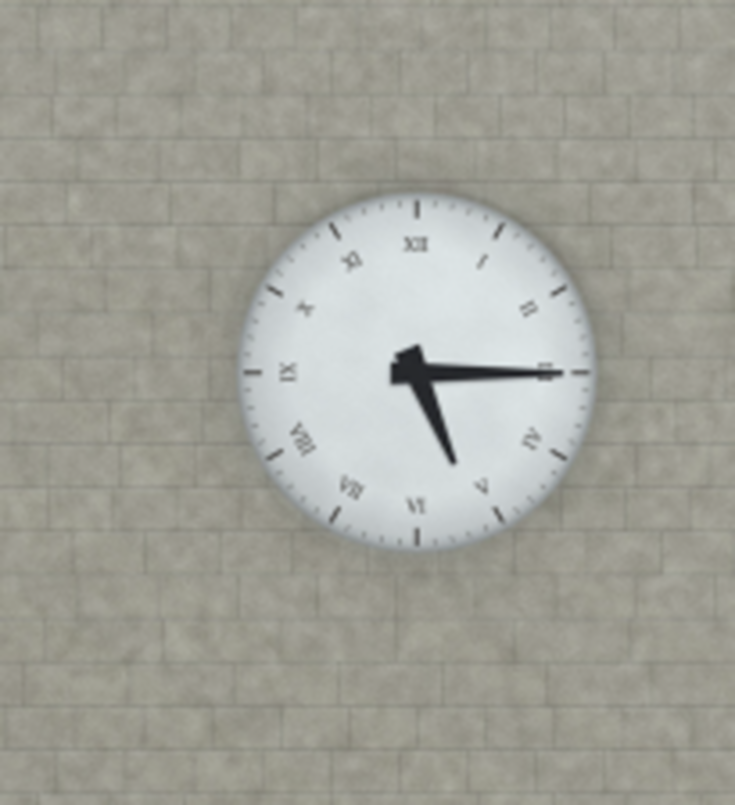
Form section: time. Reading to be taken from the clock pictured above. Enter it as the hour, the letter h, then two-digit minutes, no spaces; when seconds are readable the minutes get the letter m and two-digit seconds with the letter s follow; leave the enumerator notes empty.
5h15
